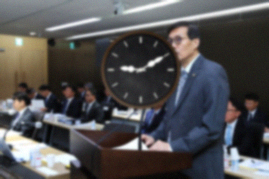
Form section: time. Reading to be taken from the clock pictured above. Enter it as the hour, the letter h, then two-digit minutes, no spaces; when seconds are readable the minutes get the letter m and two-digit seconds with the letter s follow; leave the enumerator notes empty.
9h10
